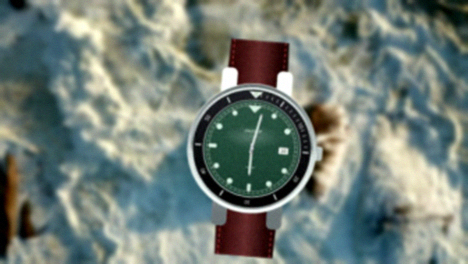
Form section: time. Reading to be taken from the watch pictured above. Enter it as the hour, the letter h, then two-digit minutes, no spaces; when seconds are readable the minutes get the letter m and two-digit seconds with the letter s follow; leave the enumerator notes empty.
6h02
